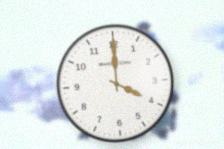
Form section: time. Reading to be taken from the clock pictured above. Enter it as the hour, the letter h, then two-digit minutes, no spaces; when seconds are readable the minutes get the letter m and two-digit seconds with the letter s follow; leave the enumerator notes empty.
4h00
